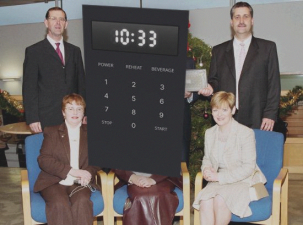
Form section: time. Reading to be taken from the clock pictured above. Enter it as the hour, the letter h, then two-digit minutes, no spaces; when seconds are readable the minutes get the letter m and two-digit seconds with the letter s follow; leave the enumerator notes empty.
10h33
